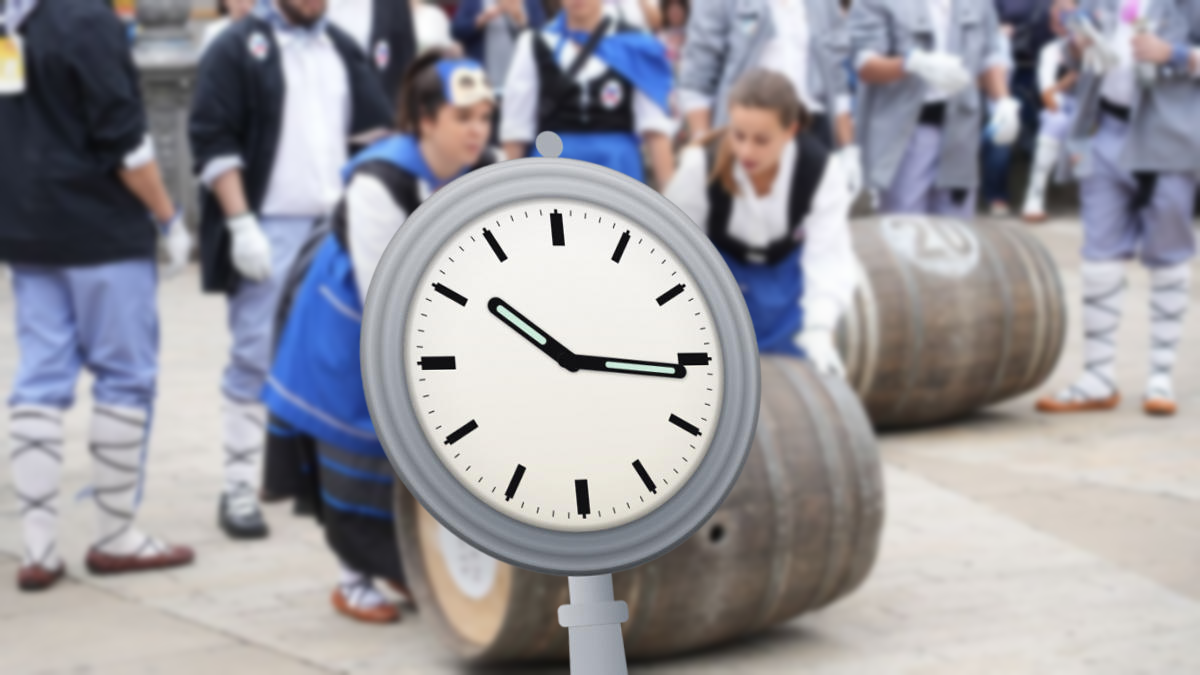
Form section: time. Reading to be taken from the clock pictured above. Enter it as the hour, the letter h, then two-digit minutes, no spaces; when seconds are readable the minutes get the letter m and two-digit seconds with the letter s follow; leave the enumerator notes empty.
10h16
